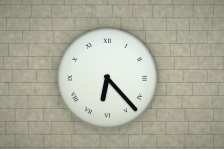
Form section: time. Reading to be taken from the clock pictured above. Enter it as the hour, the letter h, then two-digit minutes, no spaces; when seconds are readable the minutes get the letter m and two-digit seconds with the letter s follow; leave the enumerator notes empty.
6h23
